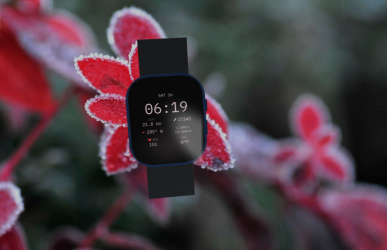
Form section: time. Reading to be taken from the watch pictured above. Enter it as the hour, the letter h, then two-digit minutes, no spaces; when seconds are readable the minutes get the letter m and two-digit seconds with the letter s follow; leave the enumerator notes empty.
6h19
